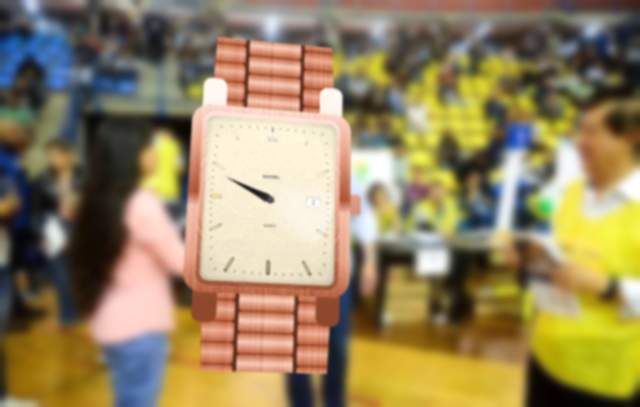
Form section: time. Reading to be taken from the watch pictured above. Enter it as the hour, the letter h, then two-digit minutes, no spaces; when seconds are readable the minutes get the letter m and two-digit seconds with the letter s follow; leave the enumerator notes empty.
9h49
